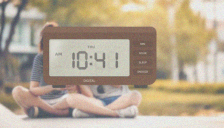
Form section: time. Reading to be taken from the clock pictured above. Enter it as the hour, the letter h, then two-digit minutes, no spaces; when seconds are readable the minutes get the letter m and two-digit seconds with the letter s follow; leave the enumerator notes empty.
10h41
